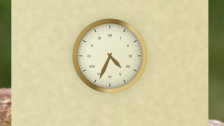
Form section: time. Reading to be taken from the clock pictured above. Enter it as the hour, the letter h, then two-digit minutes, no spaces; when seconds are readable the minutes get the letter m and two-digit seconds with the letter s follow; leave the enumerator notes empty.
4h34
